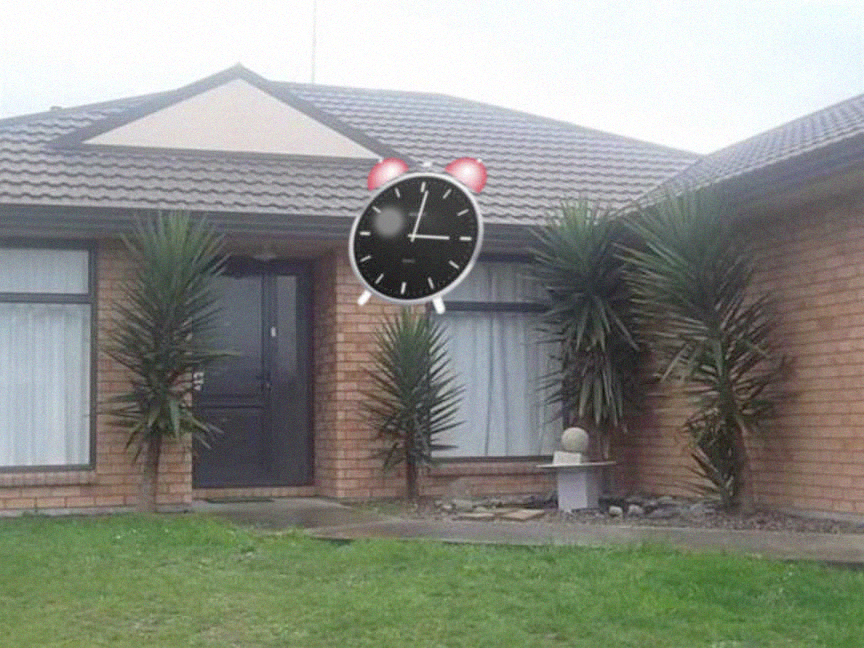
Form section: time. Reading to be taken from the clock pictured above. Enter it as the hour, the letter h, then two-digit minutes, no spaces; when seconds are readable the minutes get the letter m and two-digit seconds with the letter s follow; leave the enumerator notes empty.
3h01
